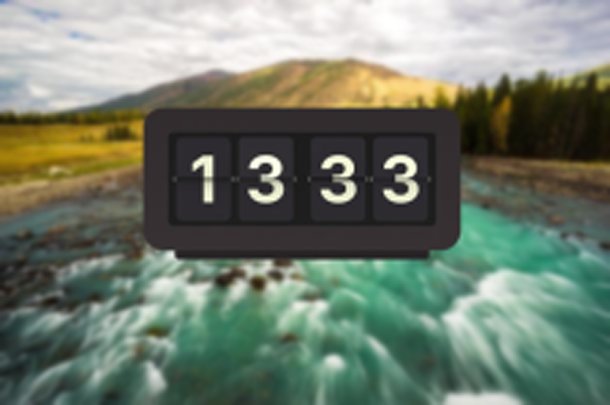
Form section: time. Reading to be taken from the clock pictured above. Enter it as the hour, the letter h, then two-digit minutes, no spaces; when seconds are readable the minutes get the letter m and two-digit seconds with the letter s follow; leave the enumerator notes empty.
13h33
